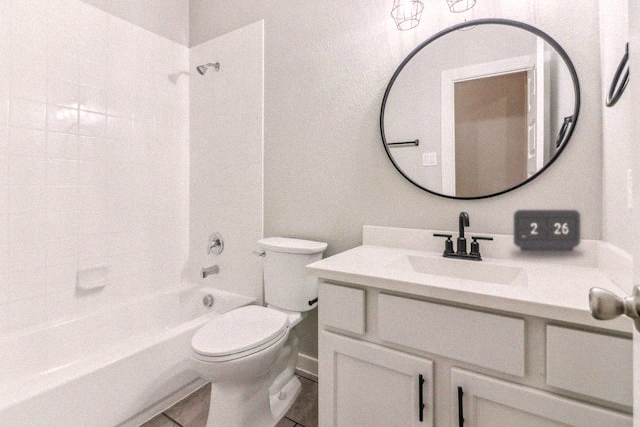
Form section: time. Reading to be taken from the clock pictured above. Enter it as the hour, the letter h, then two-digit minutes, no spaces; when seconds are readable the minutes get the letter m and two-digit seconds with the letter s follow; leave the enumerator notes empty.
2h26
